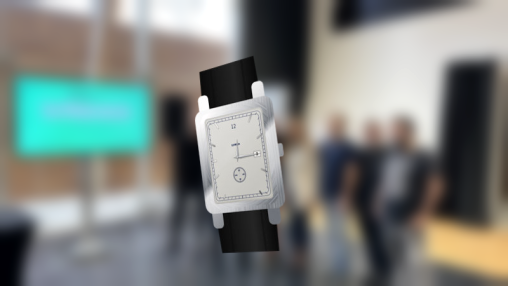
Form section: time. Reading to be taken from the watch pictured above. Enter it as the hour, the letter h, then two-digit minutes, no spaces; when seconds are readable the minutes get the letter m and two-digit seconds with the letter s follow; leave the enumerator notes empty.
12h15
